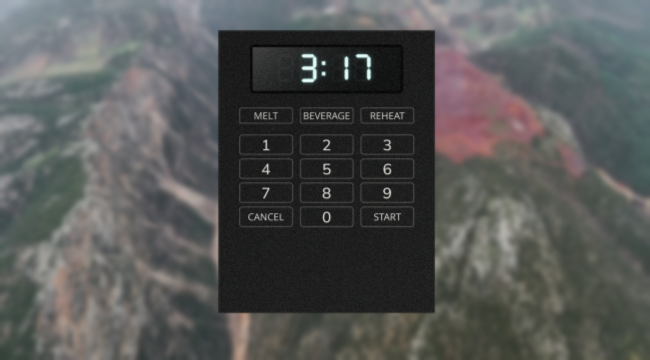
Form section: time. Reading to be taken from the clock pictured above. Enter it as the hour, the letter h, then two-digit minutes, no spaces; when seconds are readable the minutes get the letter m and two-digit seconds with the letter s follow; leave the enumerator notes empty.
3h17
